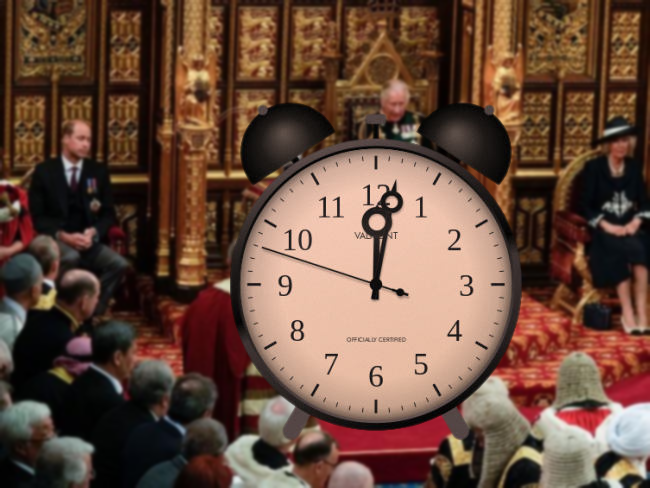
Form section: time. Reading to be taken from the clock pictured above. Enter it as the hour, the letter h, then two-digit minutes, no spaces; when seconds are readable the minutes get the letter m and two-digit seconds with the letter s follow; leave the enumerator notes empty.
12h01m48s
